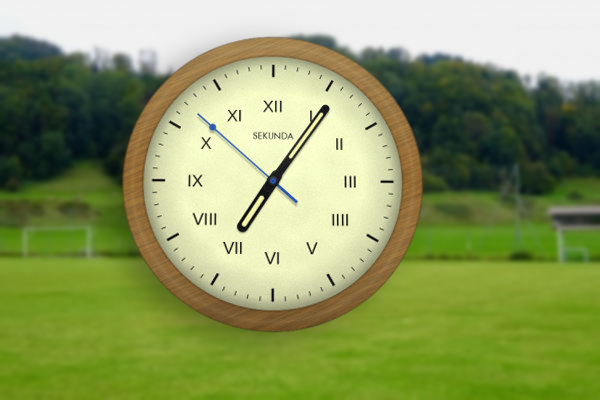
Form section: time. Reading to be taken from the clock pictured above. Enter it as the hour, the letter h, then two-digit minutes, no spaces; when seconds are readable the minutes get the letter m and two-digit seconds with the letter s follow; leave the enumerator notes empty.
7h05m52s
